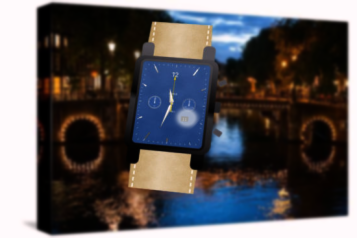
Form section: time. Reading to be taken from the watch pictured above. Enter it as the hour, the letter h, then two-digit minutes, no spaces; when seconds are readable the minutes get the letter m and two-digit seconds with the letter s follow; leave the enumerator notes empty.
11h33
